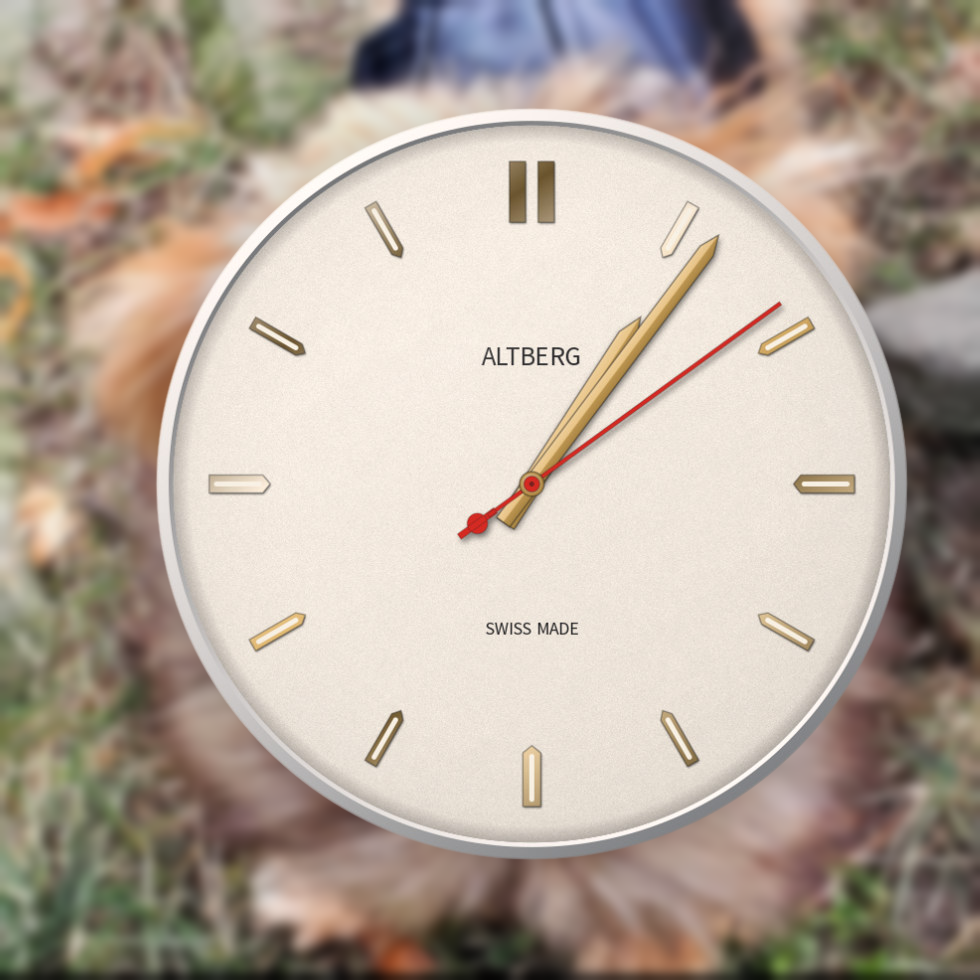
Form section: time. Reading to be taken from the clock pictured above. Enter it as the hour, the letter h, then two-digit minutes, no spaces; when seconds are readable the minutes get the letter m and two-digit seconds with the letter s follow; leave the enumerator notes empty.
1h06m09s
